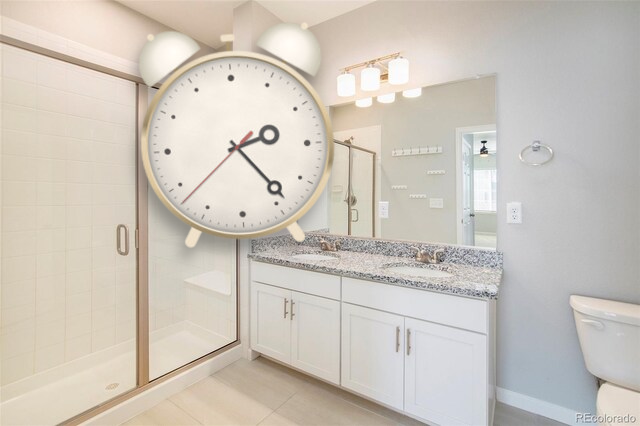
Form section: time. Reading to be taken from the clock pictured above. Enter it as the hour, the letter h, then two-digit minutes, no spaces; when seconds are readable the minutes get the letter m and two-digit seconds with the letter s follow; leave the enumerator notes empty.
2h23m38s
